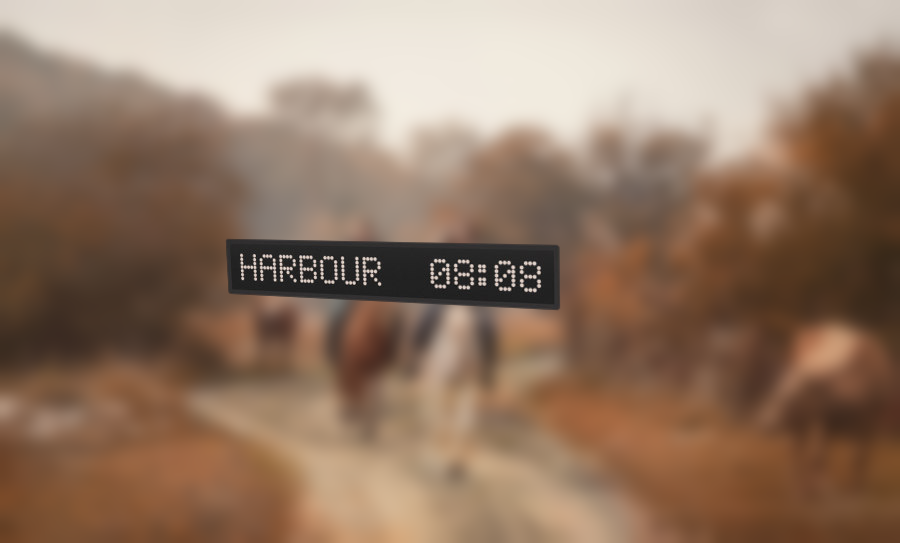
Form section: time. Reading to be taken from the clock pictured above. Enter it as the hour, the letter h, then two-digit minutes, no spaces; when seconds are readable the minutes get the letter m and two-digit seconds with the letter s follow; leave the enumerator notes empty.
8h08
